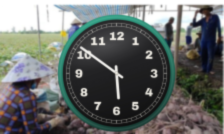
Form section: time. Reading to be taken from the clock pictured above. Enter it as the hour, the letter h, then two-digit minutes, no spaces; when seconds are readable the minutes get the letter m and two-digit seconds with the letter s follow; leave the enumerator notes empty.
5h51
